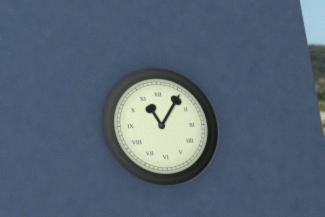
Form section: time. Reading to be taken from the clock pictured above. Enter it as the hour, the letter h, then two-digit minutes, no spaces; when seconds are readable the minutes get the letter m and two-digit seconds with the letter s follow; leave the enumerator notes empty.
11h06
